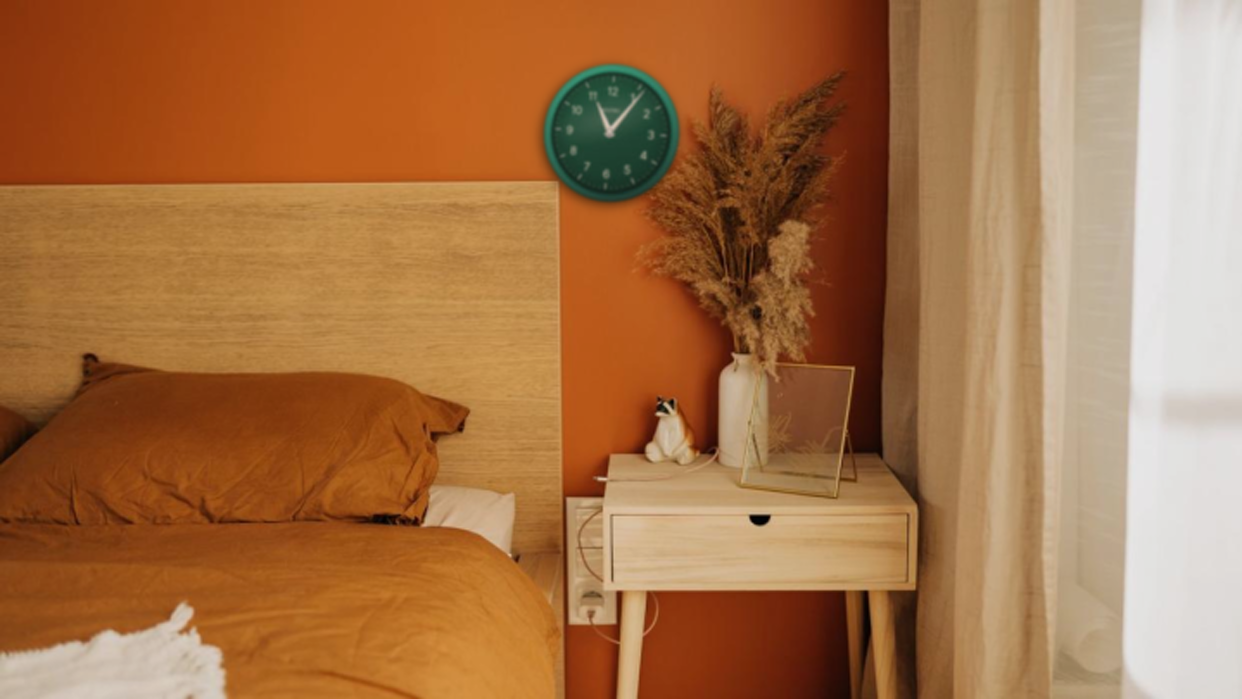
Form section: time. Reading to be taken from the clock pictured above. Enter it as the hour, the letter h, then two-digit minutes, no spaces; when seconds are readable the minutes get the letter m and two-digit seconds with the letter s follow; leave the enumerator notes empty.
11h06
